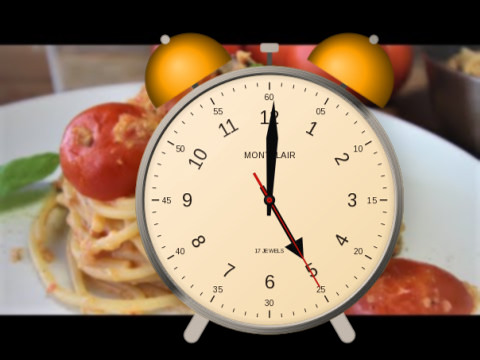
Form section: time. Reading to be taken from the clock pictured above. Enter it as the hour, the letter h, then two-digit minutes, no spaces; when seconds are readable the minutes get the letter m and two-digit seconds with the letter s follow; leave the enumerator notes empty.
5h00m25s
